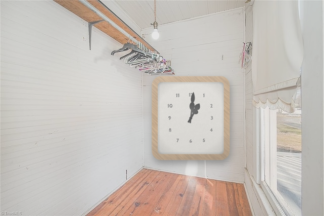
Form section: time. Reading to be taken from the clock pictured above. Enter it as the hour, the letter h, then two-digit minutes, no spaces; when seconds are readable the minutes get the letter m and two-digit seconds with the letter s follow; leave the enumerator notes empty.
1h01
